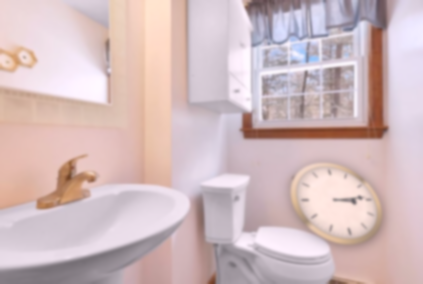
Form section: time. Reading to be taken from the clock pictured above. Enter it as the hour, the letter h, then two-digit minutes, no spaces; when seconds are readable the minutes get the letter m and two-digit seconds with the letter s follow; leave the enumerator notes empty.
3h14
